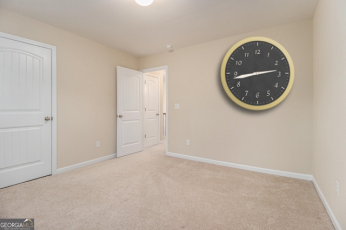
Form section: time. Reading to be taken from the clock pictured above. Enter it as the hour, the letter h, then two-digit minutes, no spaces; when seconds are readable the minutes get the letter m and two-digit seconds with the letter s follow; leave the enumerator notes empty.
2h43
